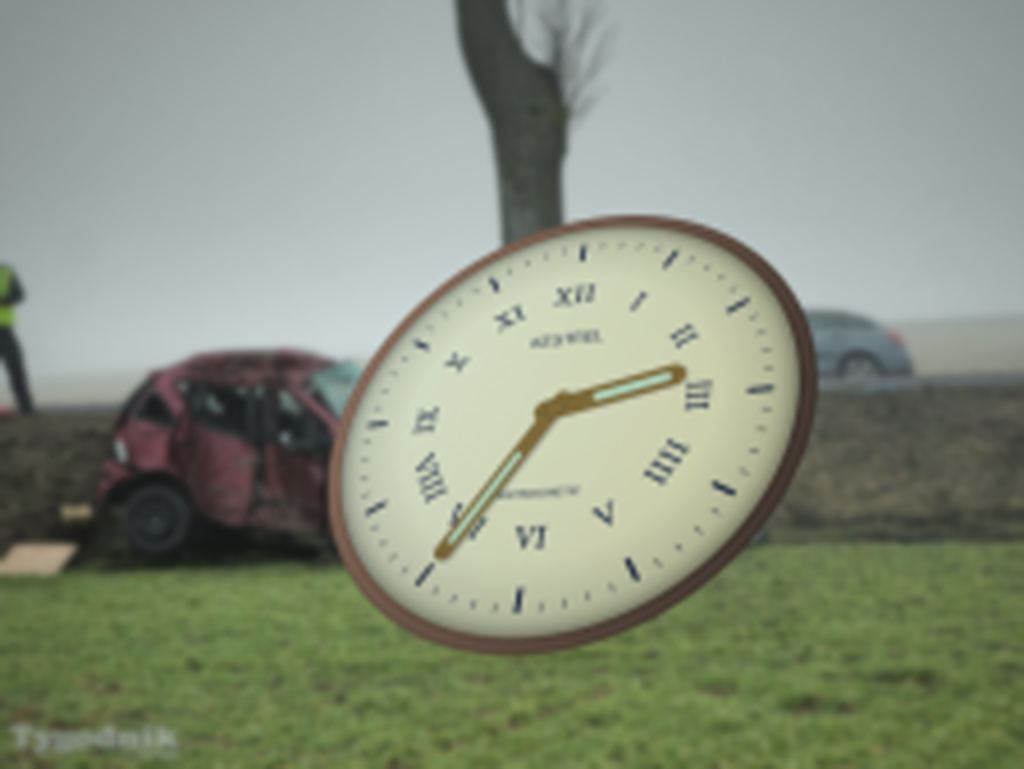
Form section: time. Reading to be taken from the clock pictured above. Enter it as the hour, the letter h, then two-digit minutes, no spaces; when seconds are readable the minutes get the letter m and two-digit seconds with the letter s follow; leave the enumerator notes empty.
2h35
